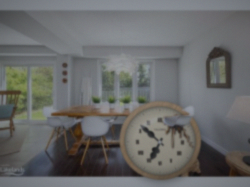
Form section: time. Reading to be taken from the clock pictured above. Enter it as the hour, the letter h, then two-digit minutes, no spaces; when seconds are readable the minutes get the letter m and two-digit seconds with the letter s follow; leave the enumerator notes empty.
6h52
